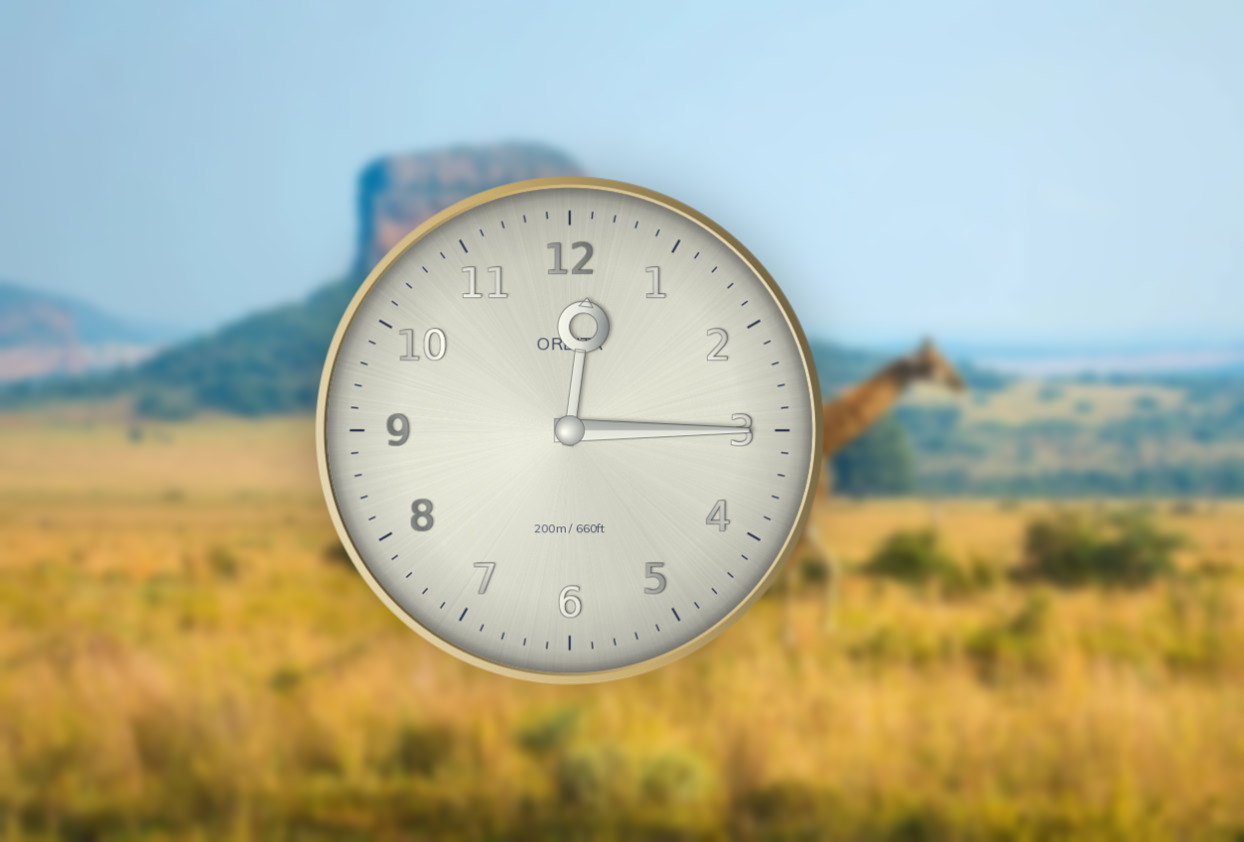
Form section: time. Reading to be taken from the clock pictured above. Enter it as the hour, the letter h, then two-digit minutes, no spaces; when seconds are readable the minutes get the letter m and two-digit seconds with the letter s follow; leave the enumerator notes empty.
12h15
